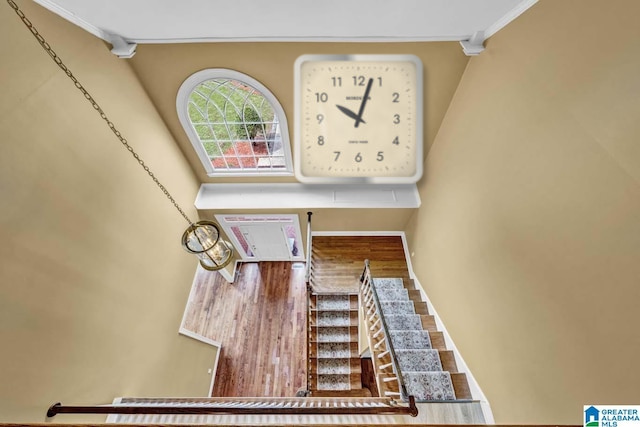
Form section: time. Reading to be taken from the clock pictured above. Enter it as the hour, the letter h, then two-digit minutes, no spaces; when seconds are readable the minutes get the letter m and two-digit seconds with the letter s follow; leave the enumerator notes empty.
10h03
